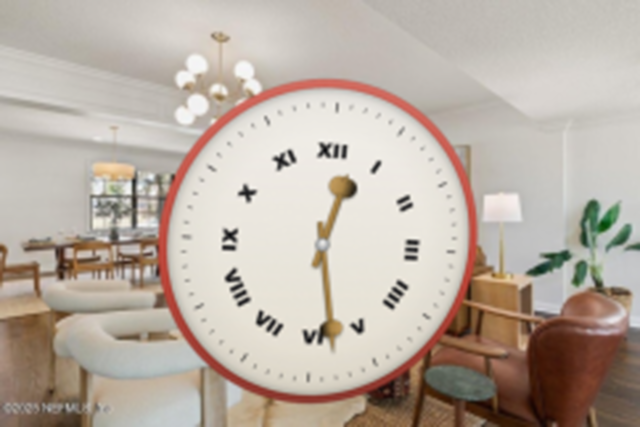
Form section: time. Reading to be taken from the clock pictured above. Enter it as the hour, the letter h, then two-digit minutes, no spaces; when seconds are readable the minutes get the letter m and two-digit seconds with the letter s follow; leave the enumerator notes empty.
12h28
